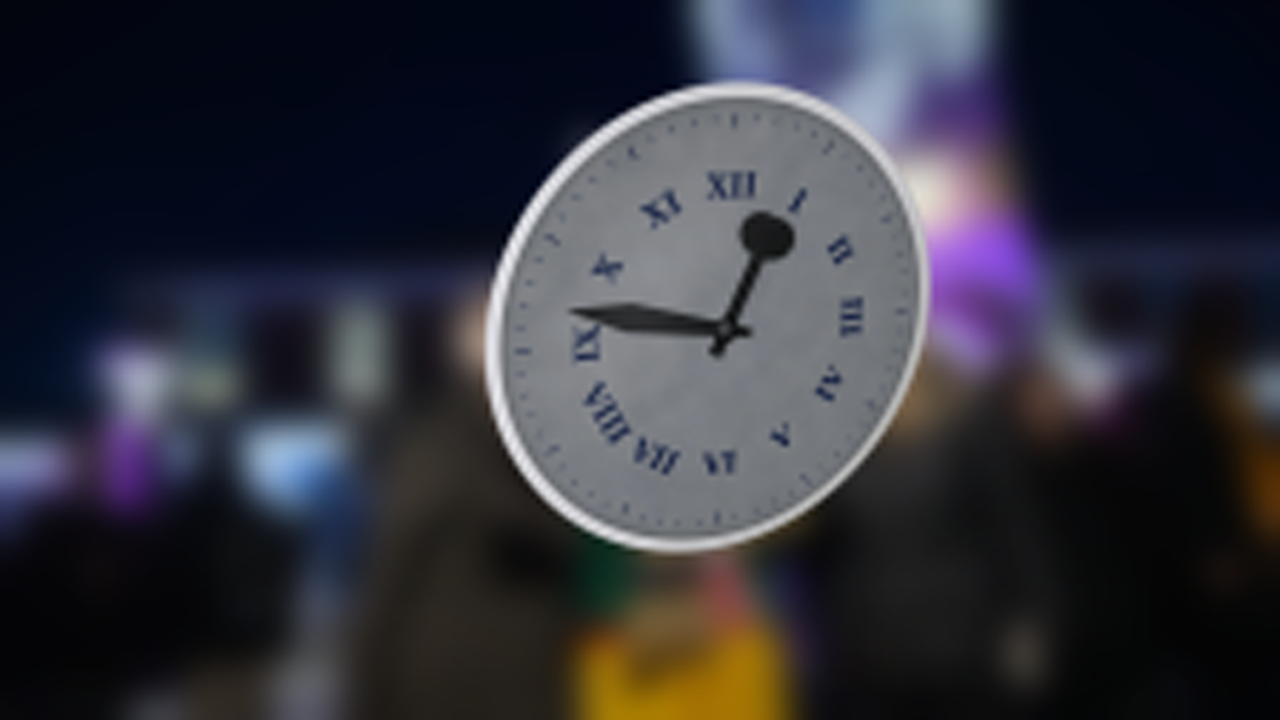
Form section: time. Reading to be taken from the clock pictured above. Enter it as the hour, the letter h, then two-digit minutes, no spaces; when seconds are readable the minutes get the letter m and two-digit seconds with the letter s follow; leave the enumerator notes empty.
12h47
